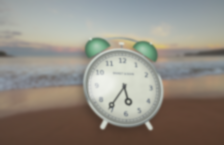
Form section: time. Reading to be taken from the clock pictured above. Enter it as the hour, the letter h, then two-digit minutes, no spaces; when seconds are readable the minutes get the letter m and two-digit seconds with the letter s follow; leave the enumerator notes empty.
5h36
